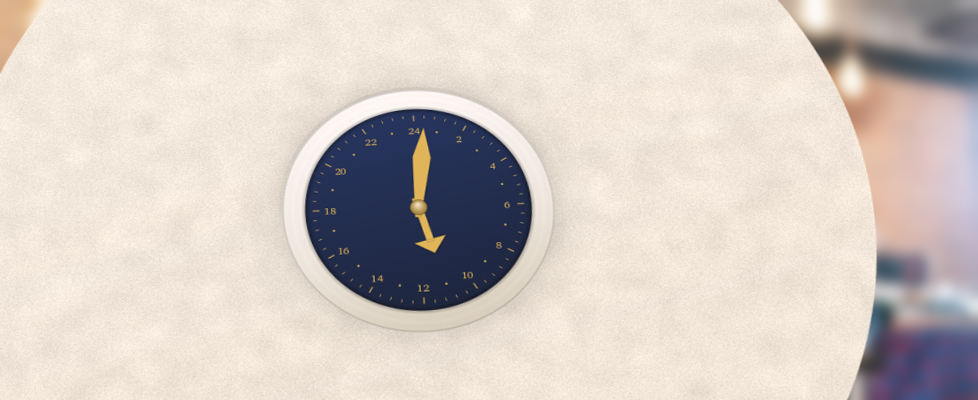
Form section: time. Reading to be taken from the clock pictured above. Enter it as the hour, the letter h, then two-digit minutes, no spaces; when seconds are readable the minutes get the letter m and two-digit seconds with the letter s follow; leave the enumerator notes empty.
11h01
